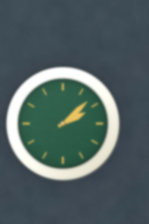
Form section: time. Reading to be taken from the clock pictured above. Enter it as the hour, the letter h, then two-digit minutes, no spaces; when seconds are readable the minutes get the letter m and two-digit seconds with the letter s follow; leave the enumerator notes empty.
2h08
